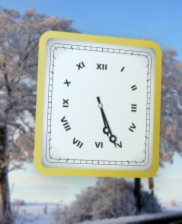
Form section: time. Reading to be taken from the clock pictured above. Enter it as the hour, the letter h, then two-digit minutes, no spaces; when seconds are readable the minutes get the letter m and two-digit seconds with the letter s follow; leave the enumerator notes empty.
5h26
